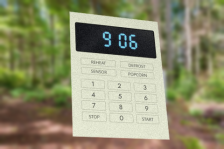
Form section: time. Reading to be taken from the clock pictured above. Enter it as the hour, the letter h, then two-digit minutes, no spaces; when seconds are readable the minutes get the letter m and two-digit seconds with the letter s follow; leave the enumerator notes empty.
9h06
